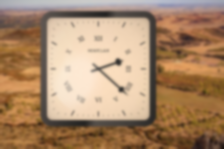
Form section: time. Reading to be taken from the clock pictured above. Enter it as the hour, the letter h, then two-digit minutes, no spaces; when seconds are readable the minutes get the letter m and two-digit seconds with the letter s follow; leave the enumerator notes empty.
2h22
